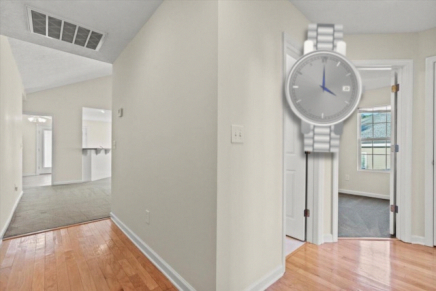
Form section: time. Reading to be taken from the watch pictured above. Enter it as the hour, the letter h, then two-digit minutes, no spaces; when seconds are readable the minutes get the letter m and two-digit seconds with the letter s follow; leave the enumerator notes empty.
4h00
